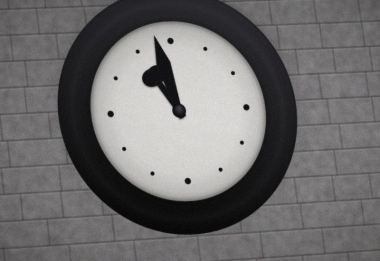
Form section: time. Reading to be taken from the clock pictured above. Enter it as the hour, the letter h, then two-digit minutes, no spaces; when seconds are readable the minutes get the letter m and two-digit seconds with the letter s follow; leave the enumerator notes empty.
10h58
